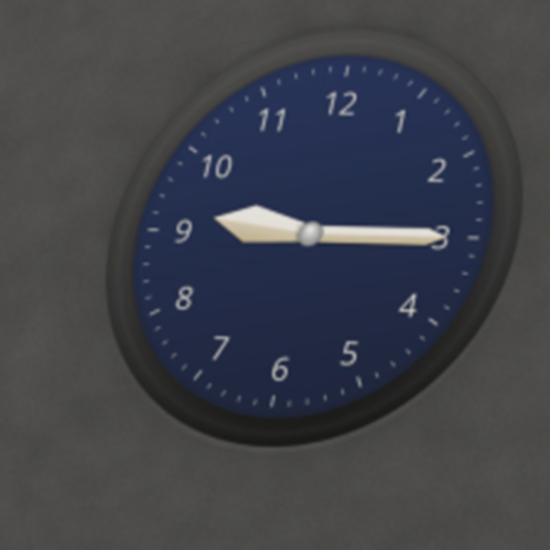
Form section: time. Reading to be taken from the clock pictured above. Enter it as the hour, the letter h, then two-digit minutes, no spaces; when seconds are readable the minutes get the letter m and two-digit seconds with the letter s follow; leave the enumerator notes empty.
9h15
